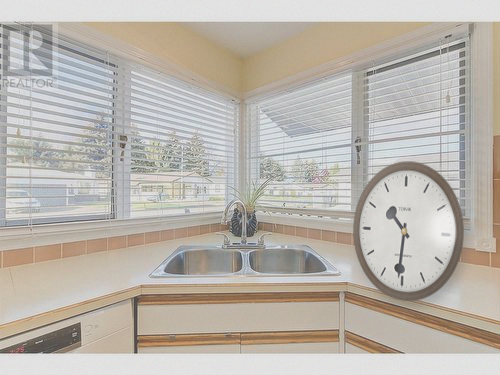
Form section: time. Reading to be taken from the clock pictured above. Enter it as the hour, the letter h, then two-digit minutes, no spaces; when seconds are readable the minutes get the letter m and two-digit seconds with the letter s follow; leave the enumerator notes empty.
10h31
